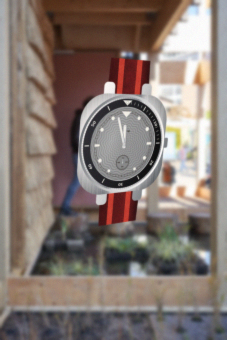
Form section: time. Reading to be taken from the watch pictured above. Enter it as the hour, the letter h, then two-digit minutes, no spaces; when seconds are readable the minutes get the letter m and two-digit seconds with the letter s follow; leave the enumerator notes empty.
11h57
